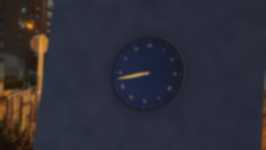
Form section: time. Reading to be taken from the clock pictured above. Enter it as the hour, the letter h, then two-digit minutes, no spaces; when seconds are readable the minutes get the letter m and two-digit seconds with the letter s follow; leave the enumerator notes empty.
8h43
